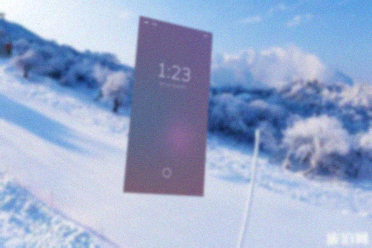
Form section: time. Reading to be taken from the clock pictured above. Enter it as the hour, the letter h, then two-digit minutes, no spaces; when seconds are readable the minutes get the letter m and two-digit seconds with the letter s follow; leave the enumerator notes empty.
1h23
